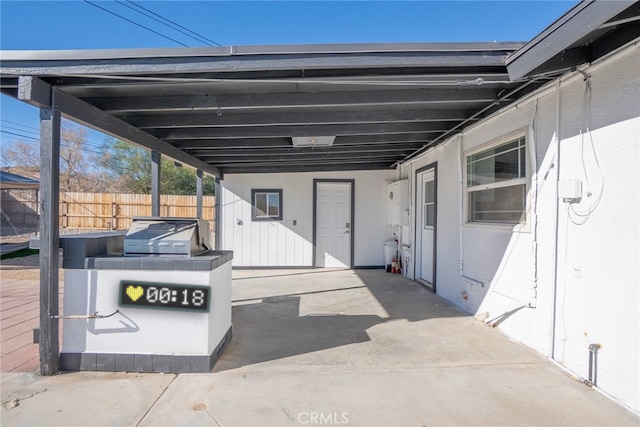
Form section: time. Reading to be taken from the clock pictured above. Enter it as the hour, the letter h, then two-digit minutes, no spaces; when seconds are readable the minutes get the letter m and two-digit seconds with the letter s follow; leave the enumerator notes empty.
0h18
